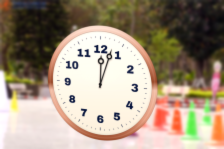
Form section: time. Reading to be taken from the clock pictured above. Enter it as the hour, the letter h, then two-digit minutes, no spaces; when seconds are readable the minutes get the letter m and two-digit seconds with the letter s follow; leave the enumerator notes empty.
12h03
